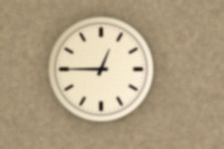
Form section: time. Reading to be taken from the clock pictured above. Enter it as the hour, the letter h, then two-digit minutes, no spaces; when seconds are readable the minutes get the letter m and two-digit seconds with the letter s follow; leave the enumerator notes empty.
12h45
